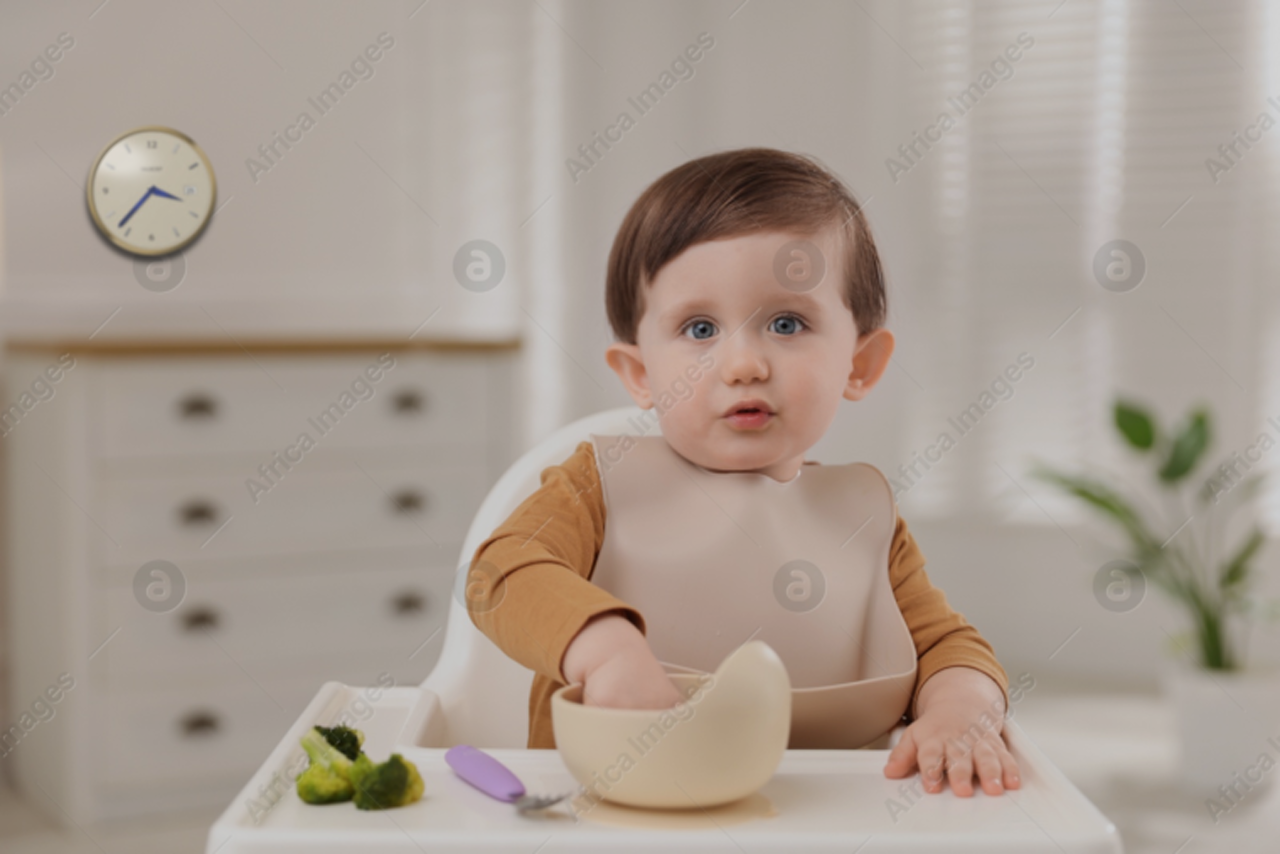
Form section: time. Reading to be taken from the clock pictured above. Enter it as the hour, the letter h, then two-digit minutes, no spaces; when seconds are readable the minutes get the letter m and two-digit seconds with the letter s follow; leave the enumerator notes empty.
3h37
